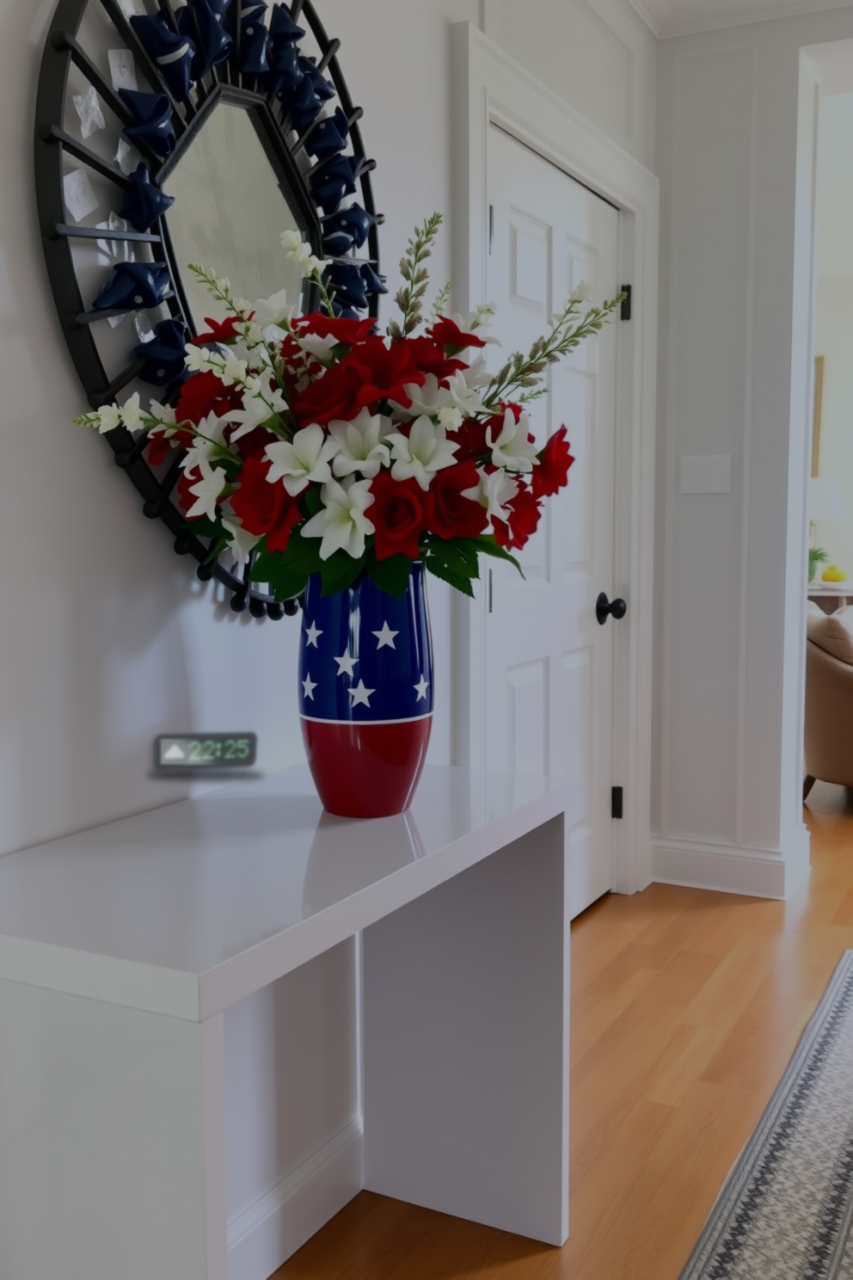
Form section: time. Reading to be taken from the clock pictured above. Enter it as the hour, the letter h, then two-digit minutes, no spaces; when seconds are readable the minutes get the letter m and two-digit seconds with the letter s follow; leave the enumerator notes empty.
22h25
